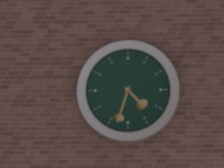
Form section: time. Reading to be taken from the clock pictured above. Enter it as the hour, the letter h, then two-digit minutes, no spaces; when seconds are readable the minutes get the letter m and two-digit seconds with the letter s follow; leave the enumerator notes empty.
4h33
